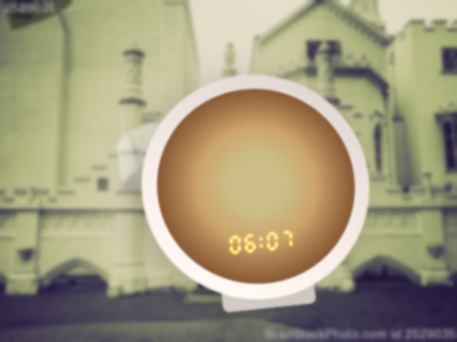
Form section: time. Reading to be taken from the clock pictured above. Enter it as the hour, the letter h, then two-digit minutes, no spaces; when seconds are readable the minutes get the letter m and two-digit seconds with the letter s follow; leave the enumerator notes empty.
6h07
